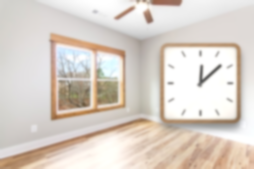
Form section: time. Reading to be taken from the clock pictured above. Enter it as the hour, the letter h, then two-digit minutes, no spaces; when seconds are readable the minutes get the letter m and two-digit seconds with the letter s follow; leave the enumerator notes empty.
12h08
